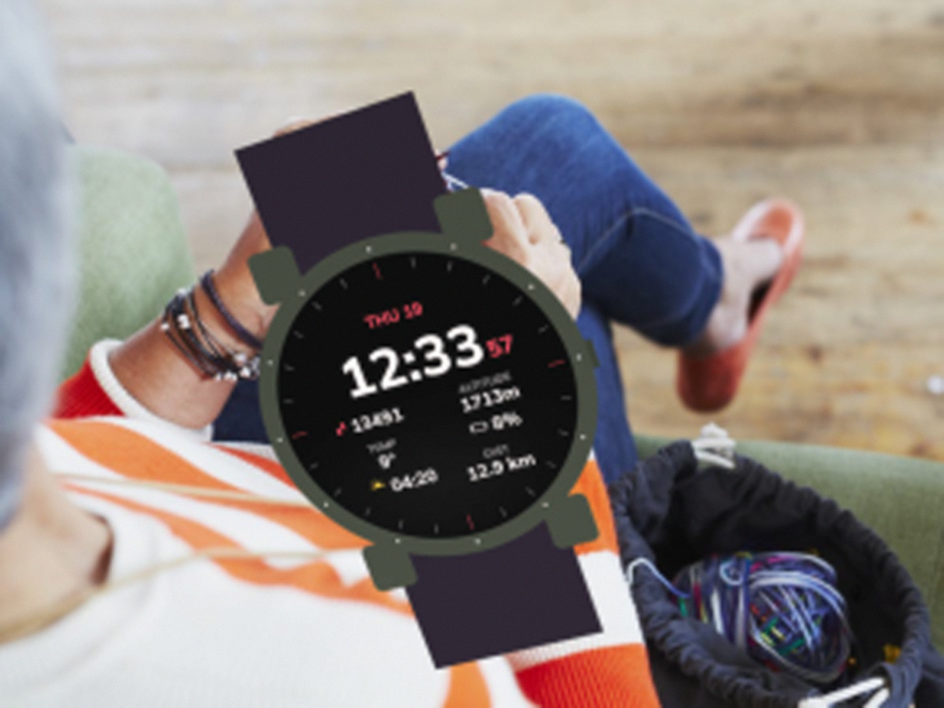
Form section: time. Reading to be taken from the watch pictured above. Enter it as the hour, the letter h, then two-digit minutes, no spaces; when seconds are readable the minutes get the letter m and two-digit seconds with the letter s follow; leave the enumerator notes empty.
12h33
